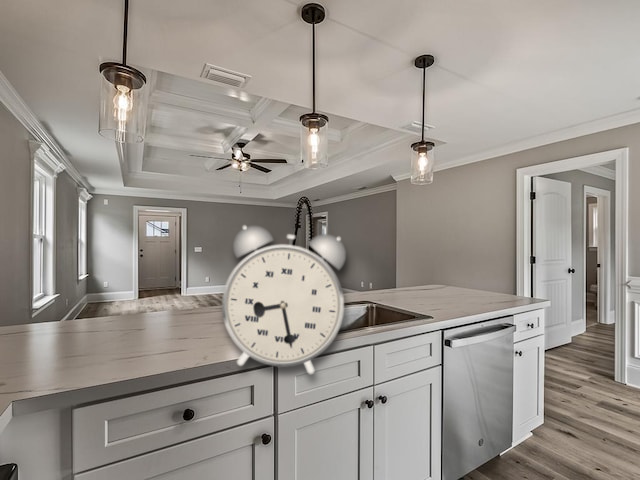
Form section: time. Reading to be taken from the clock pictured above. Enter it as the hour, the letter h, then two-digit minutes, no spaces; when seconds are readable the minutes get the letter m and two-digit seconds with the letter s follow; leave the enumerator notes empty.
8h27
